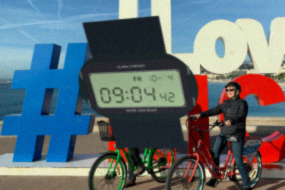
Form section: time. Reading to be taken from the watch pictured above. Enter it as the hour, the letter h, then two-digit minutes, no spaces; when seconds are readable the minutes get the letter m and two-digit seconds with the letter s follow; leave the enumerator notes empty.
9h04m42s
